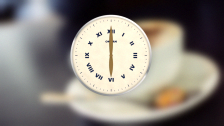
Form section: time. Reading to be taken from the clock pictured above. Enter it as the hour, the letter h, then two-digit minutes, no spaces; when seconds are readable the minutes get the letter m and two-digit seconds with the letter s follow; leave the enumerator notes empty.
6h00
